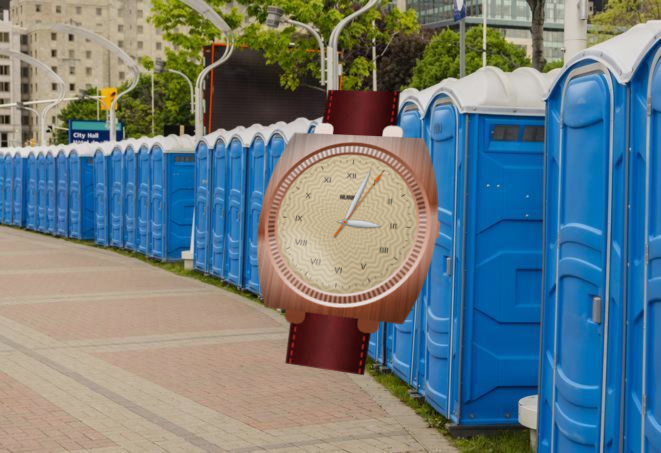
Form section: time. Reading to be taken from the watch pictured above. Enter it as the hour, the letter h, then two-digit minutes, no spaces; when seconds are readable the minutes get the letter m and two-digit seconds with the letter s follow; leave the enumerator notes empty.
3h03m05s
